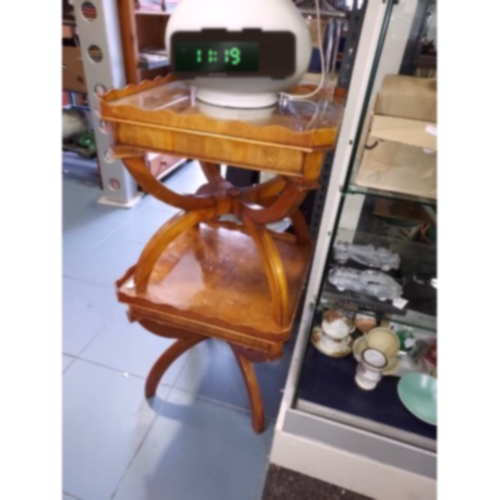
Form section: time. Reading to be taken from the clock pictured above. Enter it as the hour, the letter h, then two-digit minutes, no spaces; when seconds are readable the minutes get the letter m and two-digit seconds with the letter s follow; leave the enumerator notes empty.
11h19
